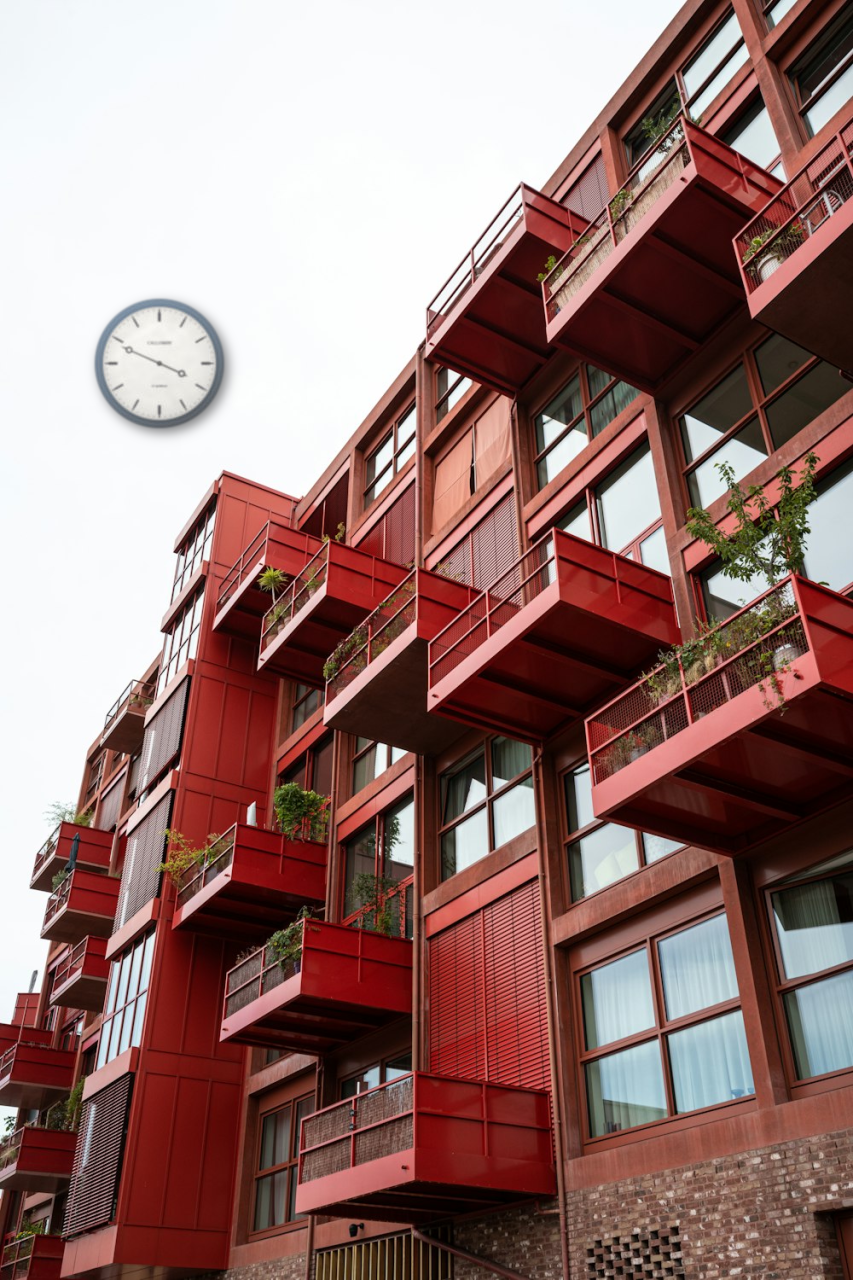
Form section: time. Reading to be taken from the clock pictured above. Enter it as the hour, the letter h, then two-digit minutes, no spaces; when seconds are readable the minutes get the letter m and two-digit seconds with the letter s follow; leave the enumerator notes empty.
3h49
